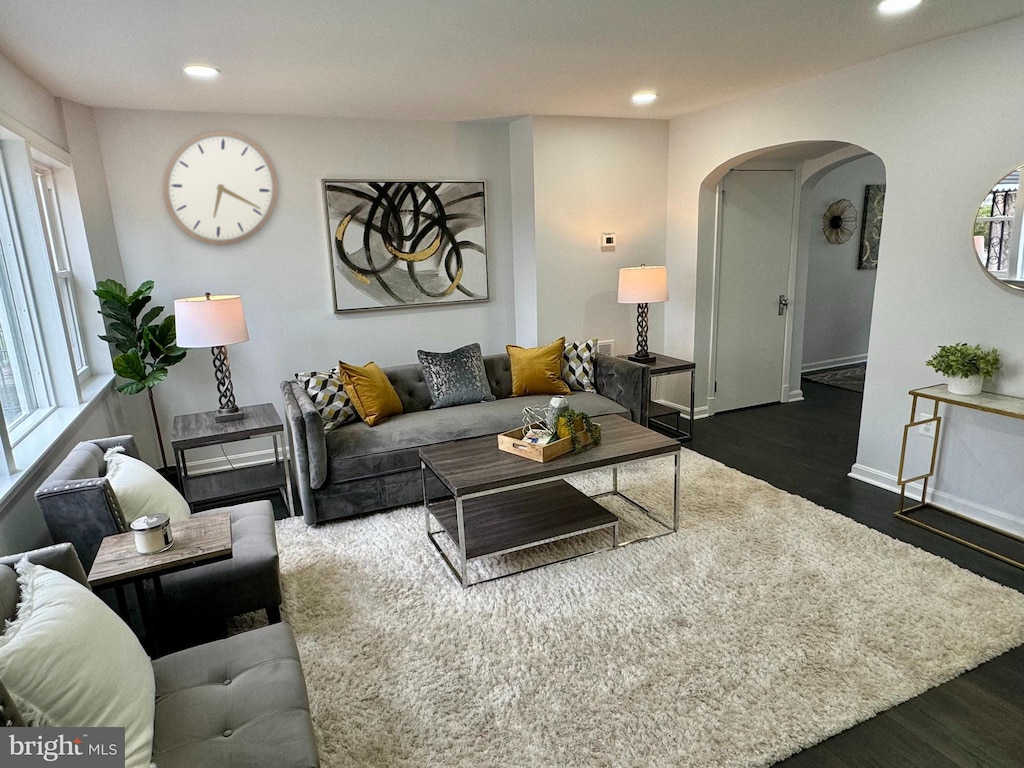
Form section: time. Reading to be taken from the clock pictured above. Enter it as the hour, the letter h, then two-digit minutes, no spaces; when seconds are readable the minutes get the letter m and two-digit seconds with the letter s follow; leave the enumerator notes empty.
6h19
